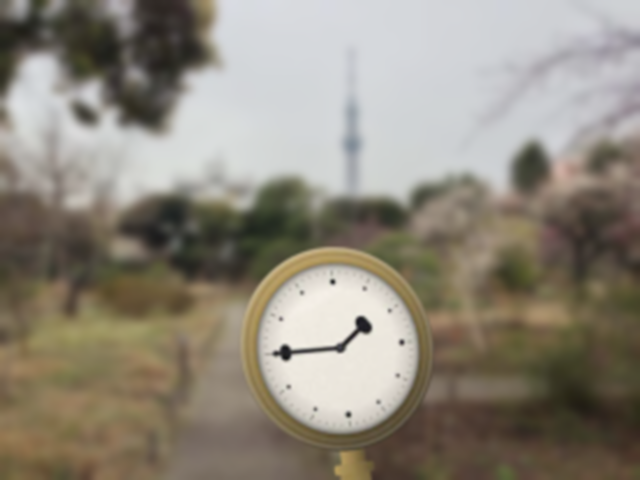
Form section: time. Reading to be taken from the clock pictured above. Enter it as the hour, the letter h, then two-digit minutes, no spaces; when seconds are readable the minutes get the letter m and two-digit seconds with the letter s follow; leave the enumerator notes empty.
1h45
